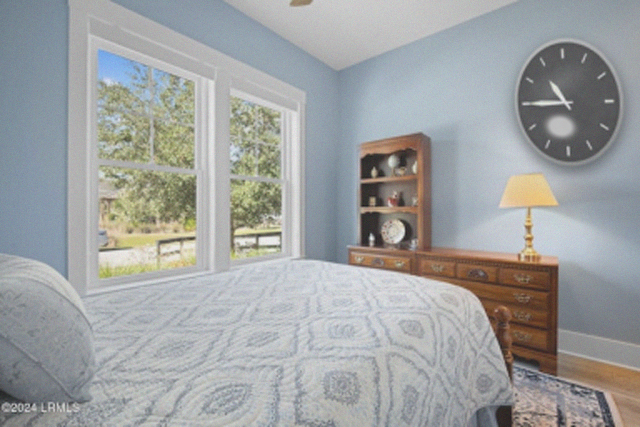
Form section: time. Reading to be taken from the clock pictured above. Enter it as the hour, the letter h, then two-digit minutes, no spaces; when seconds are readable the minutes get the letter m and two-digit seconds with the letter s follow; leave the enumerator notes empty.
10h45
